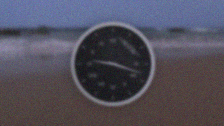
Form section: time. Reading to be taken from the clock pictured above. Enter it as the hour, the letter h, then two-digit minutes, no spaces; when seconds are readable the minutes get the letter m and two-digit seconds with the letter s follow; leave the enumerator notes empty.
9h18
